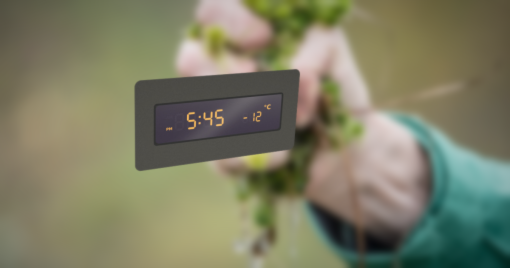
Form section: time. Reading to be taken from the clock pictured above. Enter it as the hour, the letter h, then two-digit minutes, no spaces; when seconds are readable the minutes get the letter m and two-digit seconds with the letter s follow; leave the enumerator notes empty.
5h45
